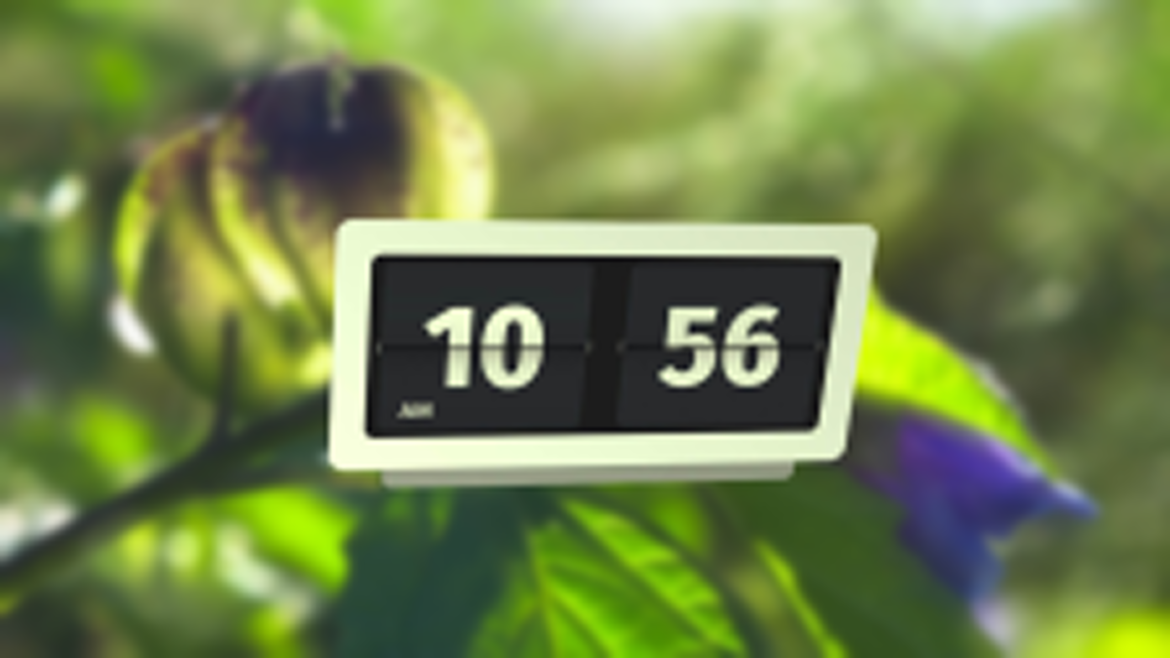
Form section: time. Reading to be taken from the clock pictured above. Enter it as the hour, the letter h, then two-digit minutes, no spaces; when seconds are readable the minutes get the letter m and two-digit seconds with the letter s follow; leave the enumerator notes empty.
10h56
